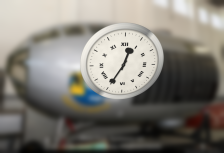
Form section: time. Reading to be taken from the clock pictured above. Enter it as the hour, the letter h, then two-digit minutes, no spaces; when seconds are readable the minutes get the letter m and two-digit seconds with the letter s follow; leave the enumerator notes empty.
12h35
